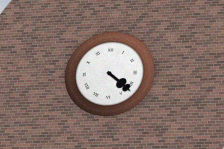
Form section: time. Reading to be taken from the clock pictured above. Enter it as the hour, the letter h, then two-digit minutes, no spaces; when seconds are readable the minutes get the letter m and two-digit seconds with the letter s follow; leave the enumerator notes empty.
4h22
